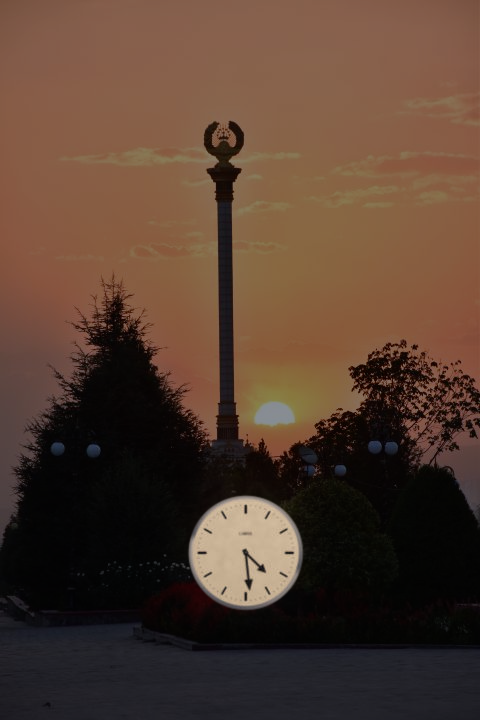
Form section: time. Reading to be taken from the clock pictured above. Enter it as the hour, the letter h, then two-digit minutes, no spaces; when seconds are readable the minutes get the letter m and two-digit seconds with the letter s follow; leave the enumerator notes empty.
4h29
